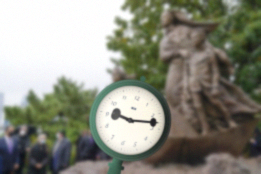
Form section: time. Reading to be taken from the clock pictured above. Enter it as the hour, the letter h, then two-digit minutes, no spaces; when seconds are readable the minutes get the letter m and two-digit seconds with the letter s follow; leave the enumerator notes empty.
9h13
